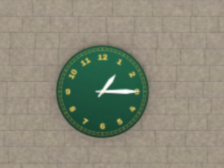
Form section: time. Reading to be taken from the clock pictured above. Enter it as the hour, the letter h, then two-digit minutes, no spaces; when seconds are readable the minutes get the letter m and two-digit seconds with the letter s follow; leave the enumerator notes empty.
1h15
